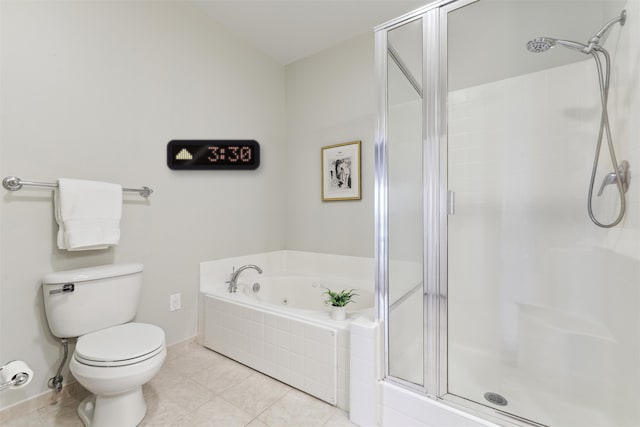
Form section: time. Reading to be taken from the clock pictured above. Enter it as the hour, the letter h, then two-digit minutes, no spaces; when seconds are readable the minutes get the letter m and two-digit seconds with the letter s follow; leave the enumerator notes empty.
3h30
